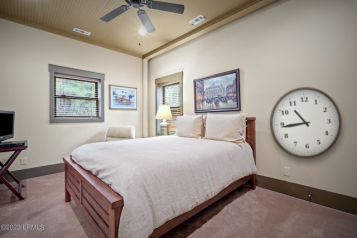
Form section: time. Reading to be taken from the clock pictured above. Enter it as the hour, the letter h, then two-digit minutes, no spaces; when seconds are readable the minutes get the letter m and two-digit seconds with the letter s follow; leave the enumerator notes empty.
10h44
